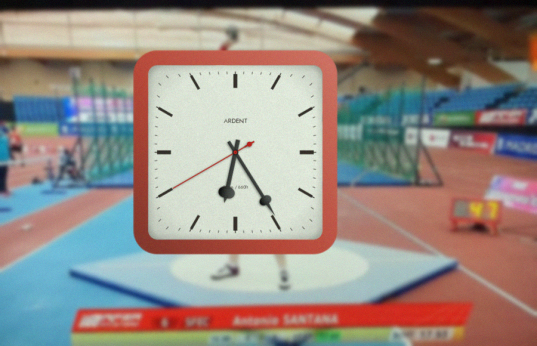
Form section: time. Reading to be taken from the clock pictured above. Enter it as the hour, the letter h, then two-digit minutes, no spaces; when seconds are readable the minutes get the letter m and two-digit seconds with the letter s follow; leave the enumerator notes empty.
6h24m40s
